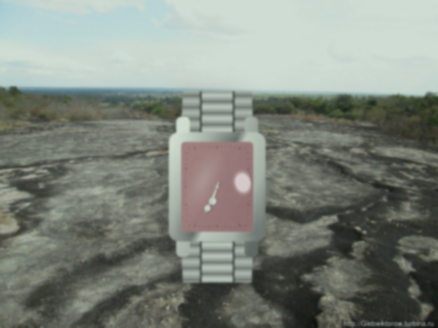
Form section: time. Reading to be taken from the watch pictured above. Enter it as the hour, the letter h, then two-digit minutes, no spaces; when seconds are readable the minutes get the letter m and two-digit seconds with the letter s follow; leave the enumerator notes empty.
6h34
